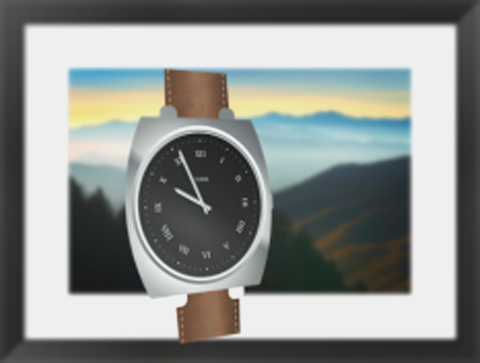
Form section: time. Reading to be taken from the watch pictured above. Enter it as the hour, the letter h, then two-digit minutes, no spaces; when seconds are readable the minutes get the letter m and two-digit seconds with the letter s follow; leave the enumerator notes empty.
9h56
